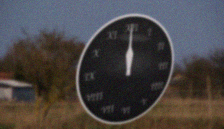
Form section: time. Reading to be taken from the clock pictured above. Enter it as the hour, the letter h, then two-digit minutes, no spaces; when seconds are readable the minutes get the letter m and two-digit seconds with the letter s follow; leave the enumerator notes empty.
12h00
